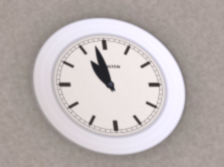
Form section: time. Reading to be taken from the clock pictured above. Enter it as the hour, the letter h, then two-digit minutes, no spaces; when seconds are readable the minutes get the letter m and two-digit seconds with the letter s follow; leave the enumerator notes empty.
10h58
